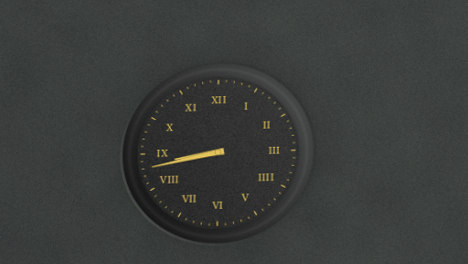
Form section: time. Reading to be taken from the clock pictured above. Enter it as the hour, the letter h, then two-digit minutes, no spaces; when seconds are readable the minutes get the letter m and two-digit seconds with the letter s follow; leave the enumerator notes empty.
8h43
